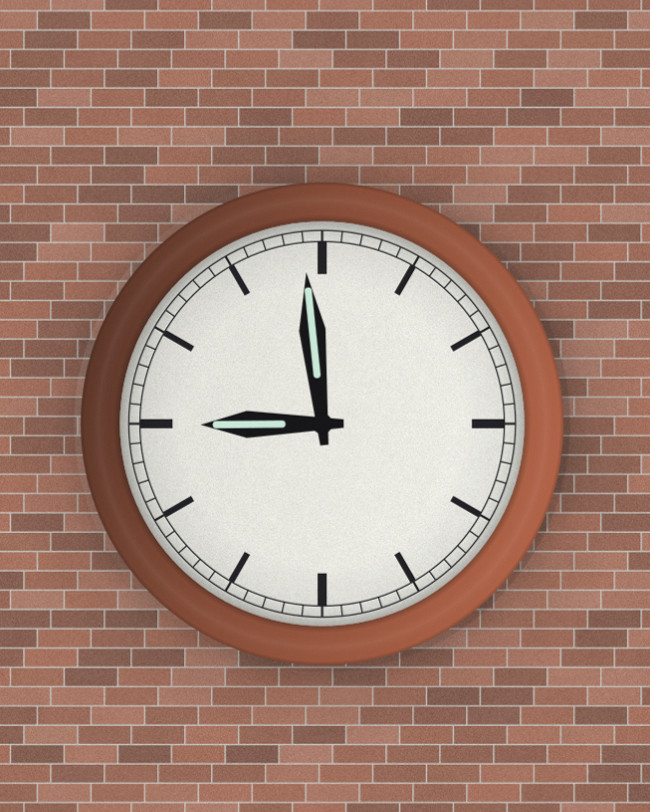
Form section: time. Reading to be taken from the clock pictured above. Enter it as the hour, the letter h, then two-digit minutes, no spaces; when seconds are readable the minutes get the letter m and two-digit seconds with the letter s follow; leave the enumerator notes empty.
8h59
